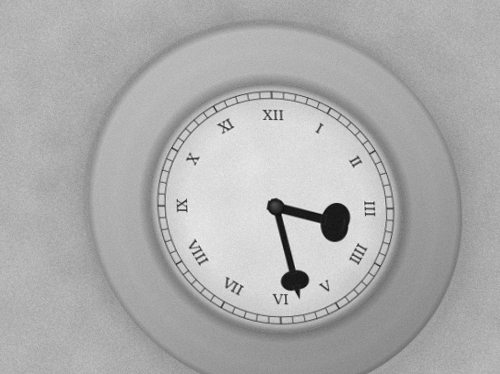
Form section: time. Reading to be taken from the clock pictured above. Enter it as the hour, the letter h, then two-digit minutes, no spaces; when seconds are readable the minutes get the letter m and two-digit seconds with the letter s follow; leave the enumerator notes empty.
3h28
